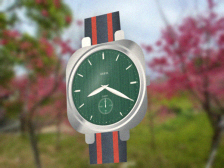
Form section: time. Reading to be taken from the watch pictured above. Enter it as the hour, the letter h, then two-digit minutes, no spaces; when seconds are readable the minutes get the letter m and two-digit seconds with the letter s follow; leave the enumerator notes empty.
8h20
